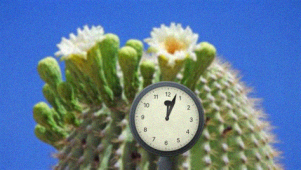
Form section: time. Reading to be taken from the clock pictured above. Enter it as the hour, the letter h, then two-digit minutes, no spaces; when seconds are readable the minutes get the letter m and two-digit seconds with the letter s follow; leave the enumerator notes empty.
12h03
